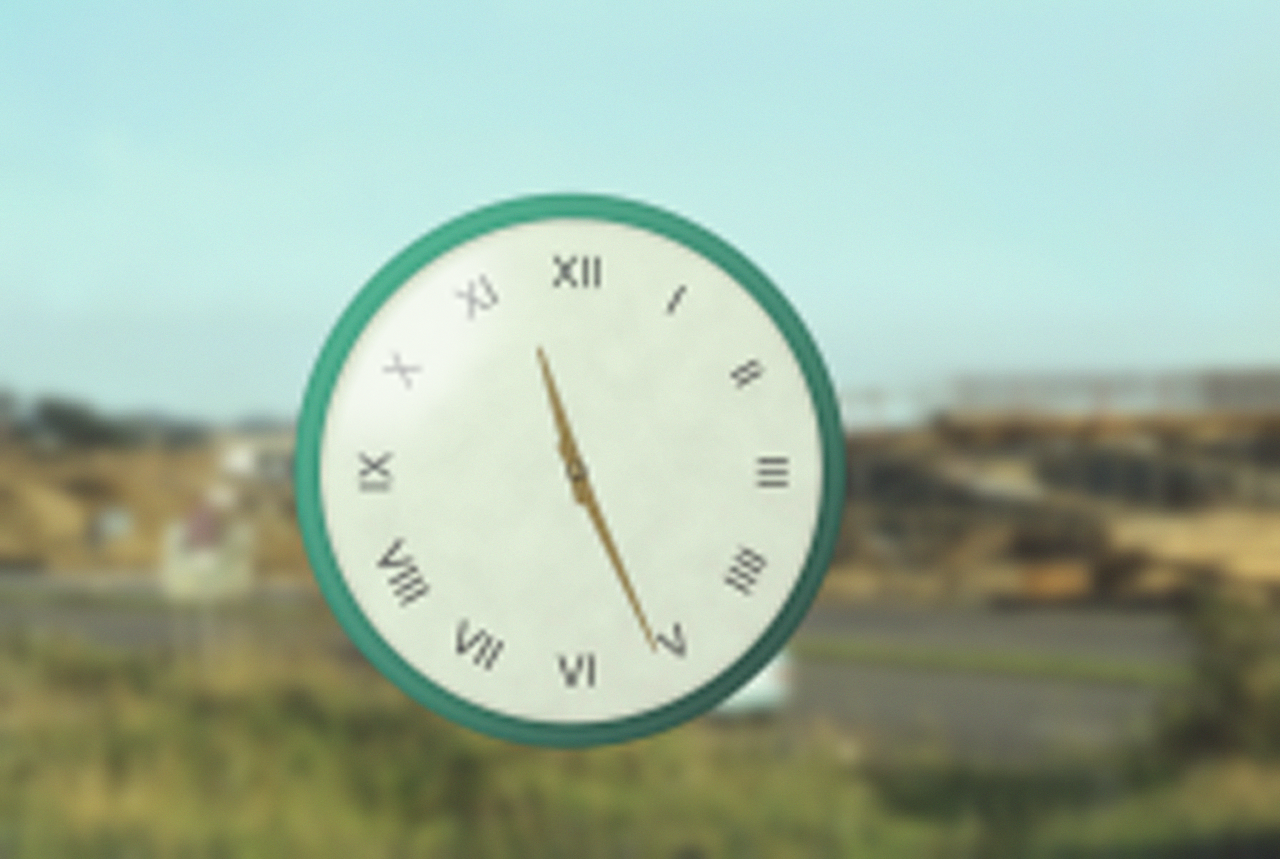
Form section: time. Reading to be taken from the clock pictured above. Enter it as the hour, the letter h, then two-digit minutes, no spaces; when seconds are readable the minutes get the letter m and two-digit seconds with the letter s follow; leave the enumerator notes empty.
11h26
